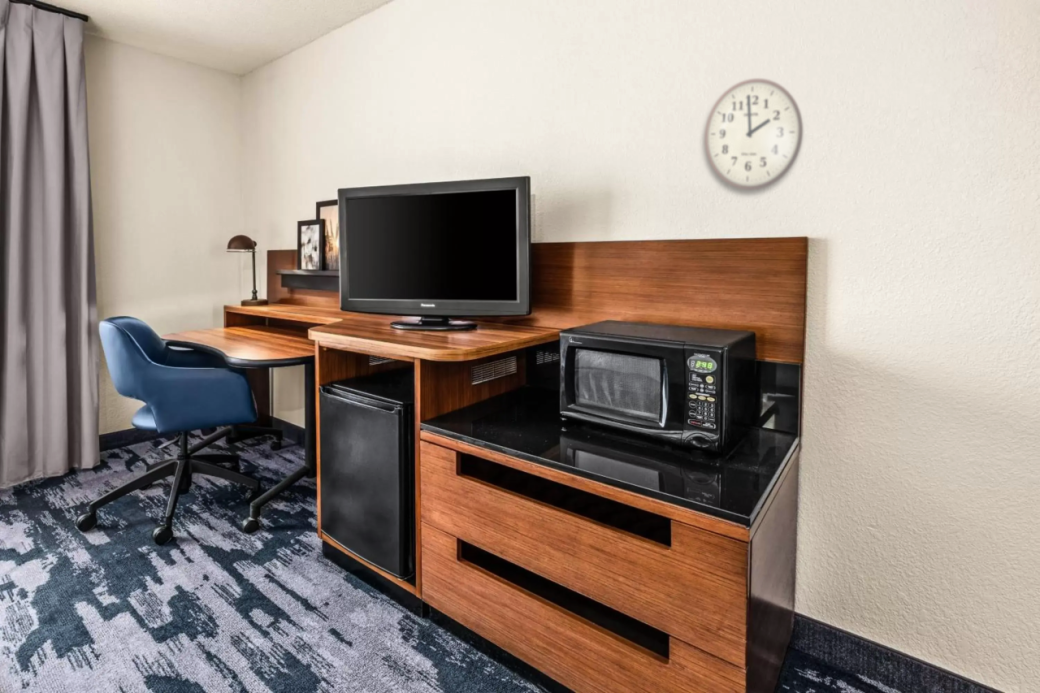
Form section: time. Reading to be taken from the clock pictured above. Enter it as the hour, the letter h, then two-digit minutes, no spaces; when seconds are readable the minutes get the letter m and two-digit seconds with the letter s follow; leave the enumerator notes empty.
1h59
